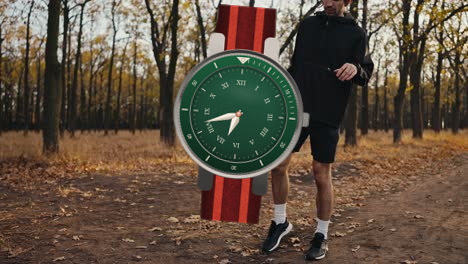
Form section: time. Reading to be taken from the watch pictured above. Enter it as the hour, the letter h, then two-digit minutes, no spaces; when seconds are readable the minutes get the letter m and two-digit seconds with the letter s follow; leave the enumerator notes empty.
6h42
